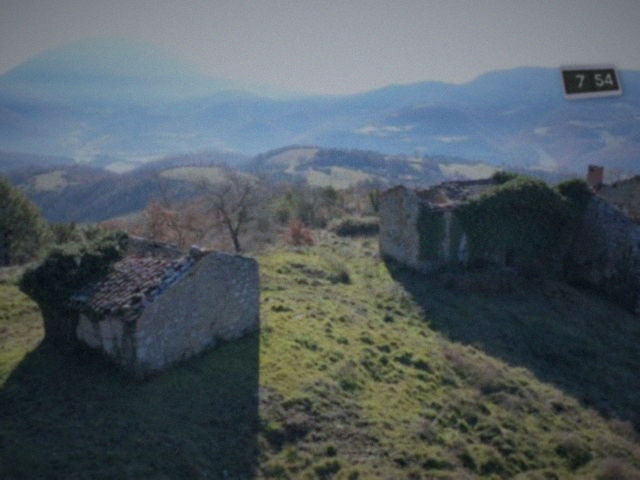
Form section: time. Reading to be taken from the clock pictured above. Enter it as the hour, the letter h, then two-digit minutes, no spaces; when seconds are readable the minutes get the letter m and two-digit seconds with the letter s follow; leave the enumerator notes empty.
7h54
